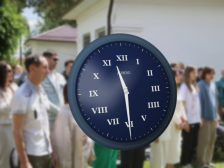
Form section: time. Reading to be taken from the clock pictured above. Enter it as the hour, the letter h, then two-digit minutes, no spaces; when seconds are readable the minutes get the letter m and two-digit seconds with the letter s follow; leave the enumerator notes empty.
11h30
